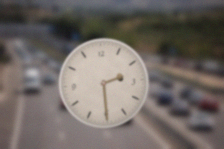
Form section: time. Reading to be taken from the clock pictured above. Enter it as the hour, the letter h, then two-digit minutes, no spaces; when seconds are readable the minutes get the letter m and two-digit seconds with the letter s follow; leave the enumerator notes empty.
2h30
